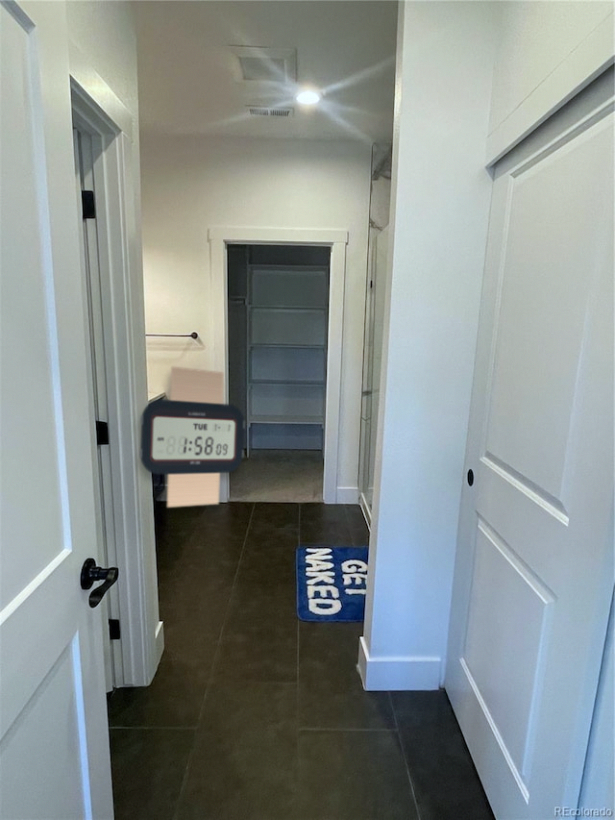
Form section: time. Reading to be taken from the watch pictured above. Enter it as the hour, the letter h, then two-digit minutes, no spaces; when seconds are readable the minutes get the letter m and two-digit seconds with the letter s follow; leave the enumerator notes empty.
1h58m09s
